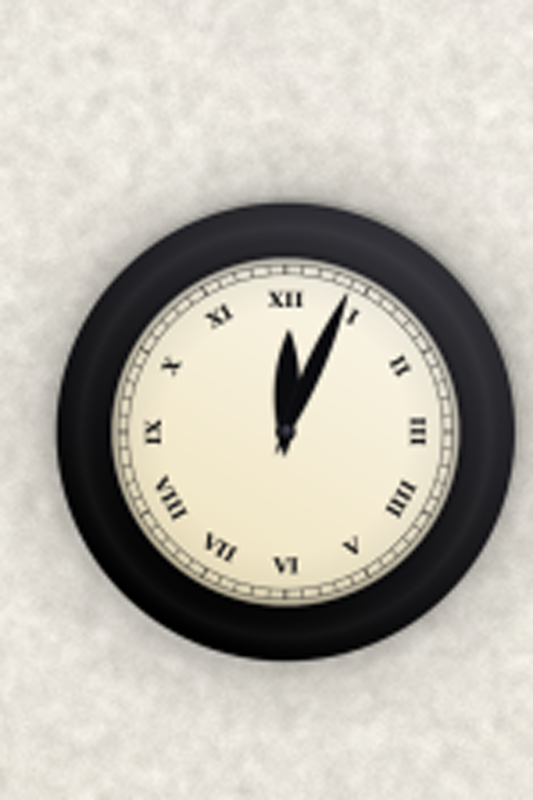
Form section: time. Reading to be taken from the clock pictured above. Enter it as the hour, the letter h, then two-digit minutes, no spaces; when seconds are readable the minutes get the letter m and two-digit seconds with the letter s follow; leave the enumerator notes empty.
12h04
